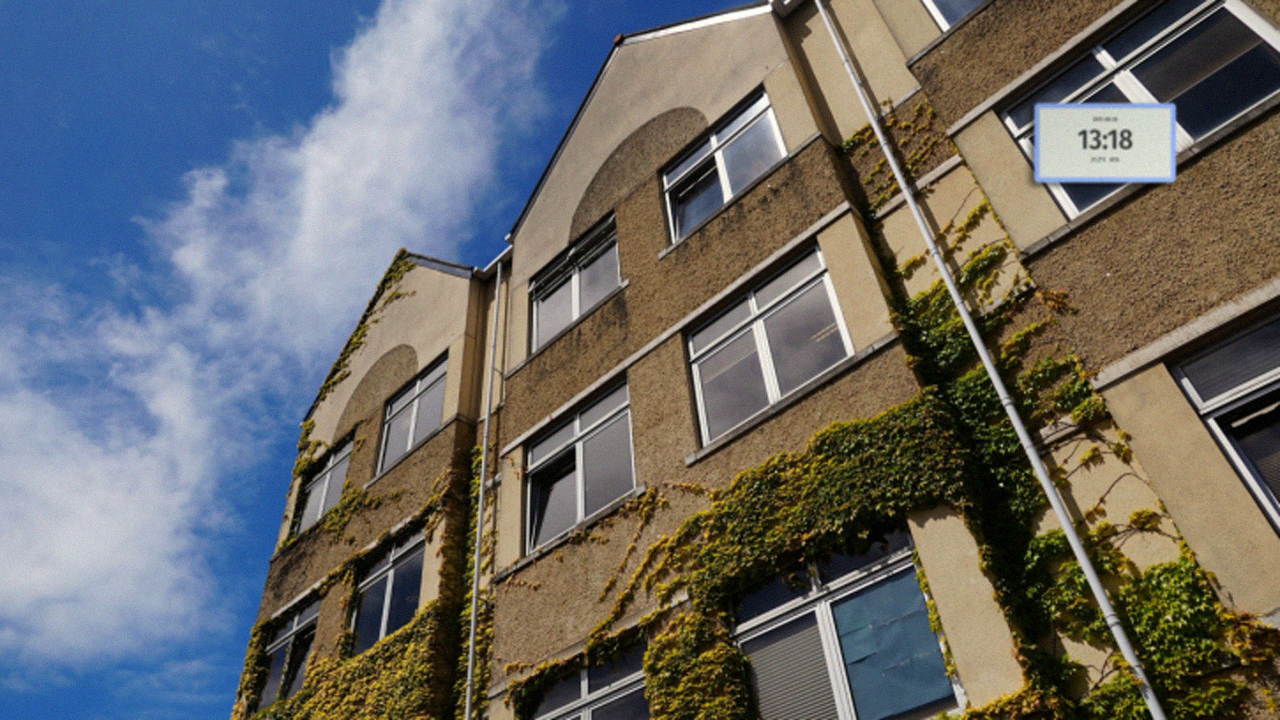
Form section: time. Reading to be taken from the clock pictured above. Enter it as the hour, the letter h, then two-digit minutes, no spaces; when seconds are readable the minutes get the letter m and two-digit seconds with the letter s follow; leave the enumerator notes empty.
13h18
